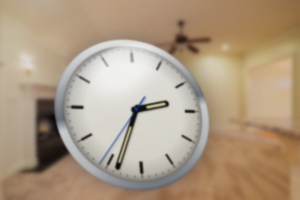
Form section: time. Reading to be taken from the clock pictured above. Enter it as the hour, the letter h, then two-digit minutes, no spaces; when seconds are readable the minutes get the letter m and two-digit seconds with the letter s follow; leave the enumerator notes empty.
2h33m36s
